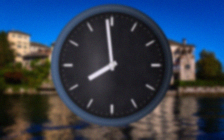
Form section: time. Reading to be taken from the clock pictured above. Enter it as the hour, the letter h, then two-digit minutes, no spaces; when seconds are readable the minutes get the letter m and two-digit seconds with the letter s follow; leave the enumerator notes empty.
7h59
